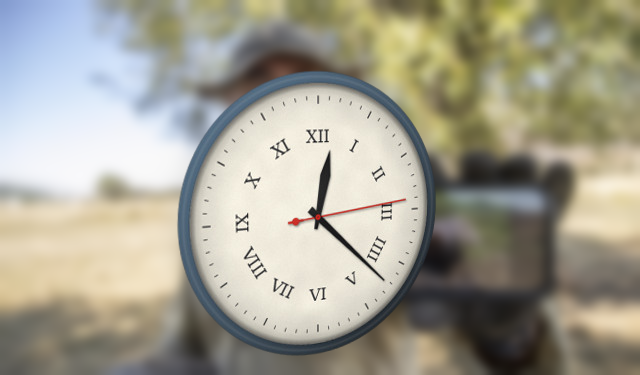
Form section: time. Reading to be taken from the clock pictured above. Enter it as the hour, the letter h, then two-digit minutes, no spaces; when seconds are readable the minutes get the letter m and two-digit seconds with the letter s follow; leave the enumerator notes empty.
12h22m14s
